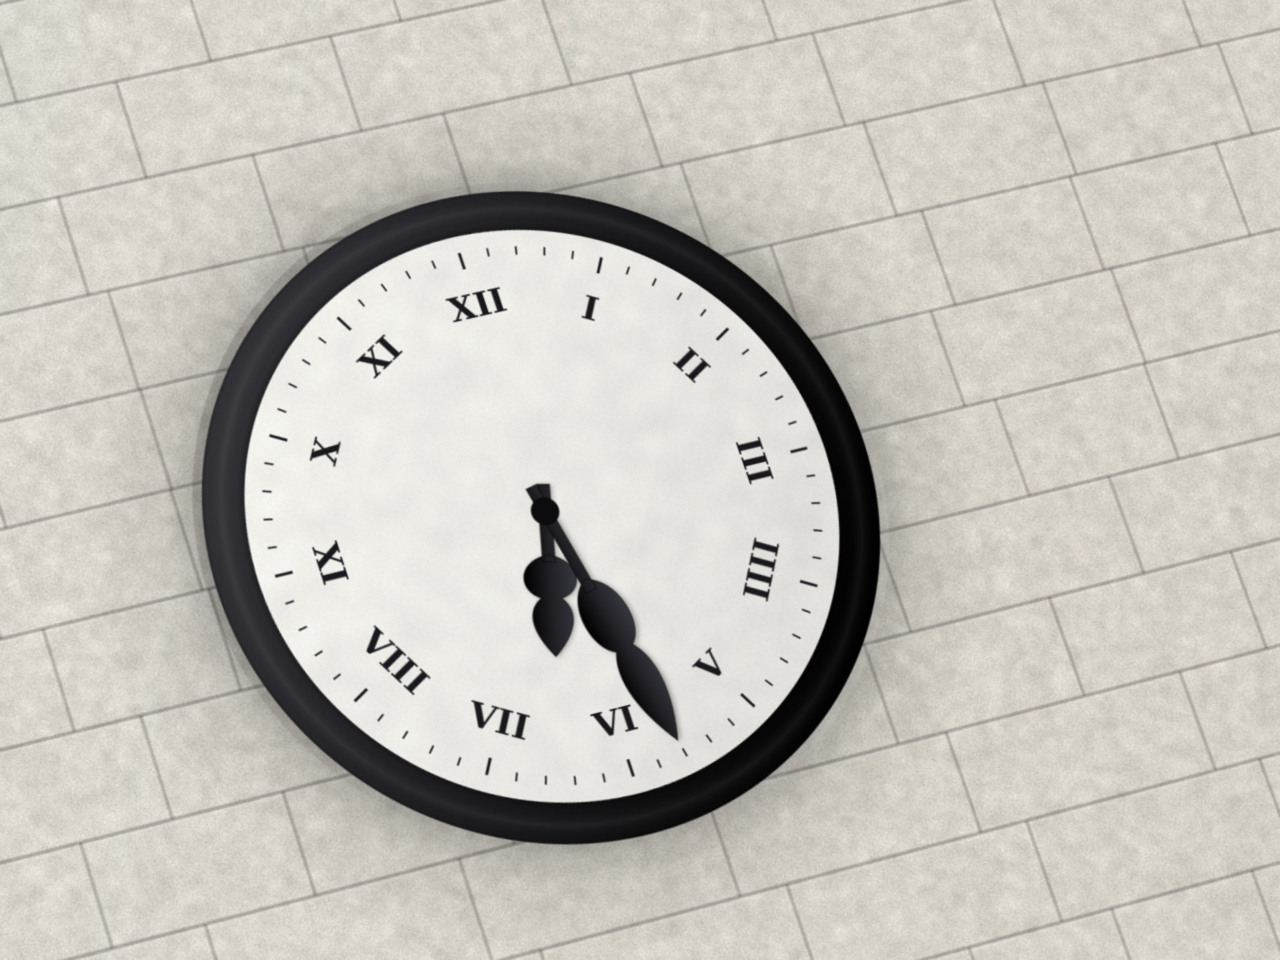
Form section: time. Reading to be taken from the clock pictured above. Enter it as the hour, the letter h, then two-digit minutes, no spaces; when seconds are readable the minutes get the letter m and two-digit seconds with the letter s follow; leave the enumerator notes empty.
6h28
